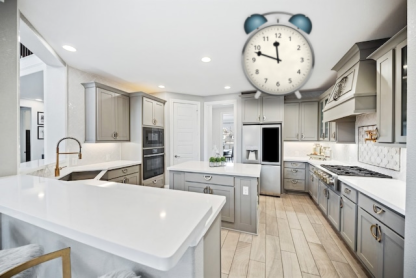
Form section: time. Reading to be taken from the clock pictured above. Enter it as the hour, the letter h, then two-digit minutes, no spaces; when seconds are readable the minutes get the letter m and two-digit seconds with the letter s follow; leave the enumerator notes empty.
11h48
